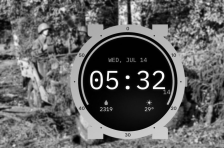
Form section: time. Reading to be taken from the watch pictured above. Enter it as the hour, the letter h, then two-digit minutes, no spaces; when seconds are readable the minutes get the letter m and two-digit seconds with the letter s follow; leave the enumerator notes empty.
5h32
